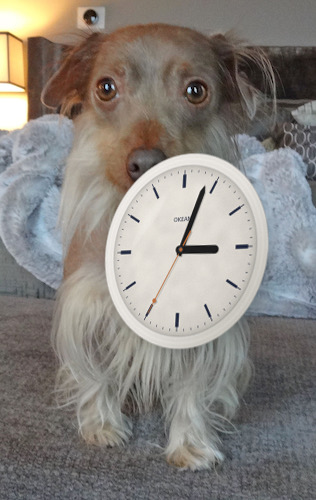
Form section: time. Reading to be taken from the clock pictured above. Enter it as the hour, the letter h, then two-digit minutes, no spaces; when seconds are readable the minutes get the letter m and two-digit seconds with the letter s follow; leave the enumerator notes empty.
3h03m35s
